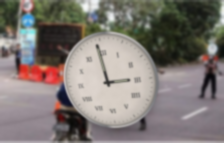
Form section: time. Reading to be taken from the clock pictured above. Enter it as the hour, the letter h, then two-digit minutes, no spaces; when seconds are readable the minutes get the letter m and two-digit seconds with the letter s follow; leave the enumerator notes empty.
2h59
